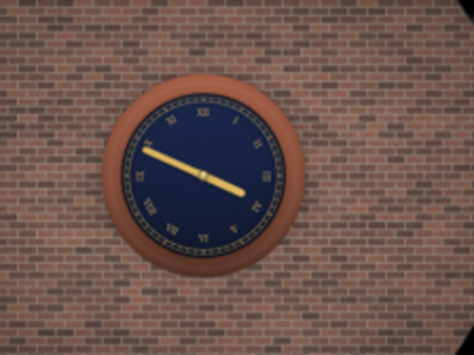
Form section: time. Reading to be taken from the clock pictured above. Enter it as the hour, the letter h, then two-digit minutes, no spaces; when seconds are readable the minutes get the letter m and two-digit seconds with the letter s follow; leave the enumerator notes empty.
3h49
